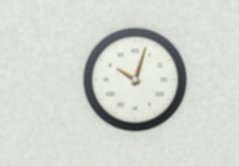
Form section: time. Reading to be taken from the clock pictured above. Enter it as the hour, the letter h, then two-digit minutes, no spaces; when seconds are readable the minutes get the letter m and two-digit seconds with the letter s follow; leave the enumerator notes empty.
10h03
